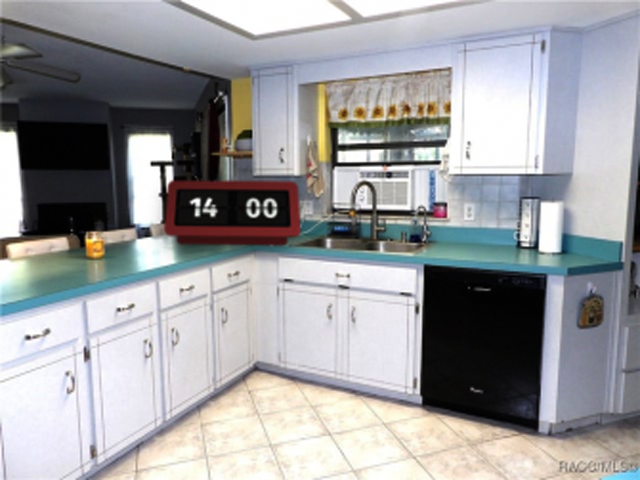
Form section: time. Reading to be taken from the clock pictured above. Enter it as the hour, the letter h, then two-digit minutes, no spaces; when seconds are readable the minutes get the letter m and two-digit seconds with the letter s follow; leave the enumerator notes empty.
14h00
